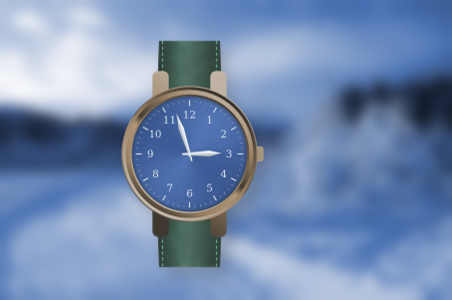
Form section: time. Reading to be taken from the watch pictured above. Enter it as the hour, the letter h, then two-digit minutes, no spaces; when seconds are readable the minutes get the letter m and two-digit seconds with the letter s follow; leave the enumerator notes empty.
2h57
